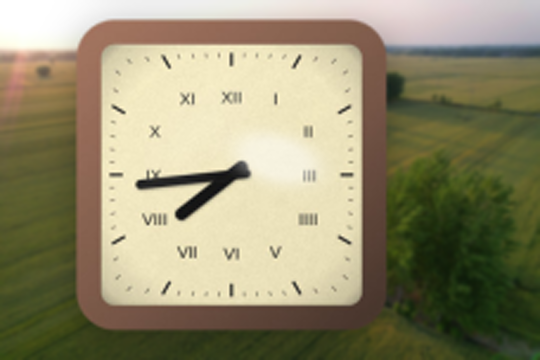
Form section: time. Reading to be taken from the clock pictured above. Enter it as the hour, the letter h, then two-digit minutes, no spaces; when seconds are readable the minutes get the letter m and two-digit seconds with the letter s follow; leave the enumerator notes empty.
7h44
